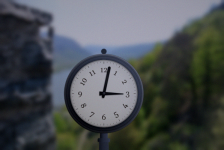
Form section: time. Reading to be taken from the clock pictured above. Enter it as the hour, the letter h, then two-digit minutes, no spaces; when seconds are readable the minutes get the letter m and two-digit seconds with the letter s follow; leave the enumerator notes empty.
3h02
